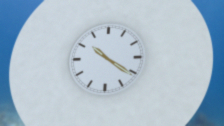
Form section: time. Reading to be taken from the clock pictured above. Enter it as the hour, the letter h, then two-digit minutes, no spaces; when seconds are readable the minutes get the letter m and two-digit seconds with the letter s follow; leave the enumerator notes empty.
10h21
